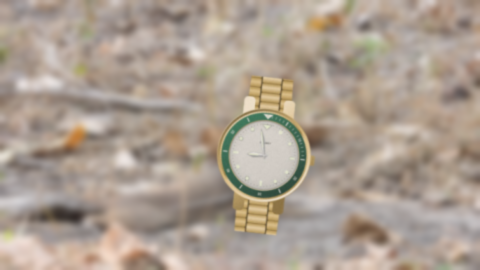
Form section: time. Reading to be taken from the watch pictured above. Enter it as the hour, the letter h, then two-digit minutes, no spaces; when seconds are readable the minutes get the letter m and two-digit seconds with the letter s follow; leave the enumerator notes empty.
8h58
